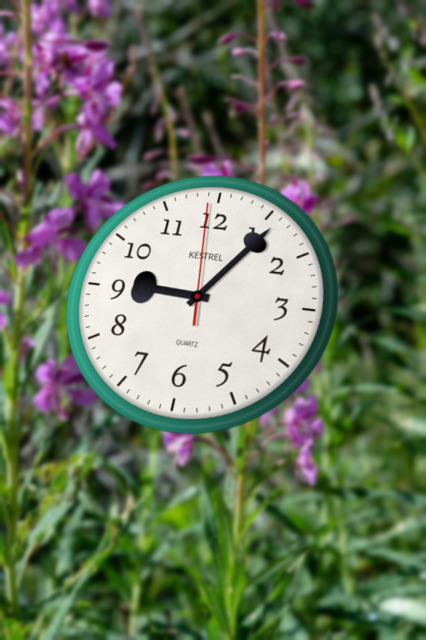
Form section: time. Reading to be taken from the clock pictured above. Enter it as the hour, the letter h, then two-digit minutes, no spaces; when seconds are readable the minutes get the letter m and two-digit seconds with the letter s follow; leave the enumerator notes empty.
9h05m59s
